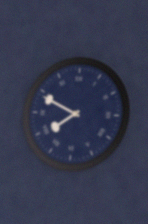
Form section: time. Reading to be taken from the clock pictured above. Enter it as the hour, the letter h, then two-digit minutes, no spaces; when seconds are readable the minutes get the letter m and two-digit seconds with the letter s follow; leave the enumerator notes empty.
7h49
